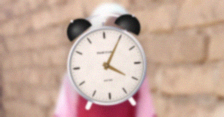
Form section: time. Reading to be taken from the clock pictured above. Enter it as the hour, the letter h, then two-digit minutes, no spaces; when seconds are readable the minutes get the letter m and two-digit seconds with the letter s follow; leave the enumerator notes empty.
4h05
